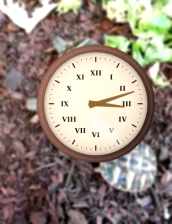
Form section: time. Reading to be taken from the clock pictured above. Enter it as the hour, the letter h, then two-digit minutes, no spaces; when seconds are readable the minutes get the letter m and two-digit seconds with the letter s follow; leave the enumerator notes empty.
3h12
